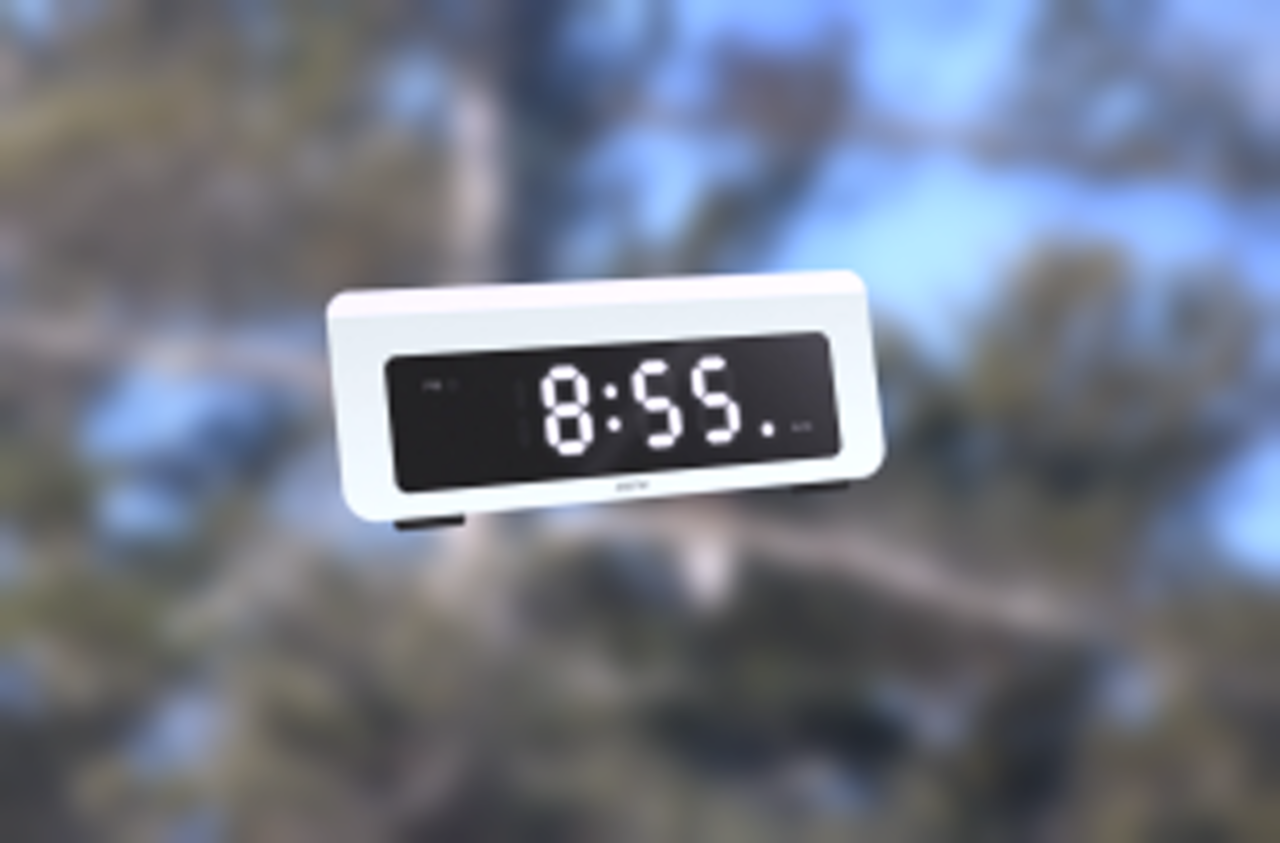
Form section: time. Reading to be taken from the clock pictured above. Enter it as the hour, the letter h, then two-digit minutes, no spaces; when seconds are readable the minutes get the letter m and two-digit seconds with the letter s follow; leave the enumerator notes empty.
8h55
